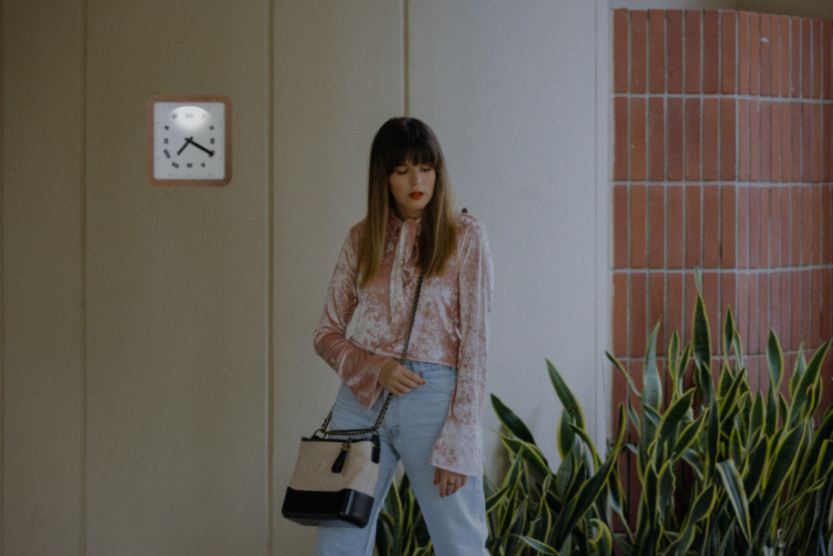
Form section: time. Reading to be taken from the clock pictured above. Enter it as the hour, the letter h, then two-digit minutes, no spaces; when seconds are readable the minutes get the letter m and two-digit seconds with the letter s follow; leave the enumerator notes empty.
7h20
